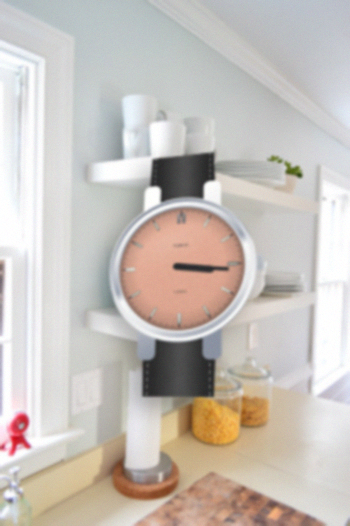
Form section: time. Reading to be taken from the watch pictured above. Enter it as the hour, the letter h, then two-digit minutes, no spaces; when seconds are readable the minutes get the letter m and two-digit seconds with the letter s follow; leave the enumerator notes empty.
3h16
